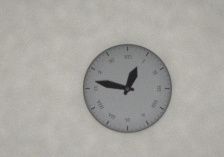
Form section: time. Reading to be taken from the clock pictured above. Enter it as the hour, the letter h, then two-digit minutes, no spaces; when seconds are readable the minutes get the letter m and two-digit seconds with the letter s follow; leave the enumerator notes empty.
12h47
